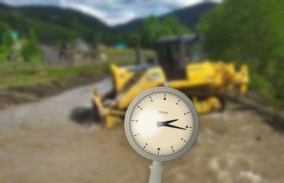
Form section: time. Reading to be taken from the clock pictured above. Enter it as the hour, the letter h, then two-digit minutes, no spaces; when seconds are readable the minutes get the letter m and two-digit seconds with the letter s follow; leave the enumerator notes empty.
2h16
